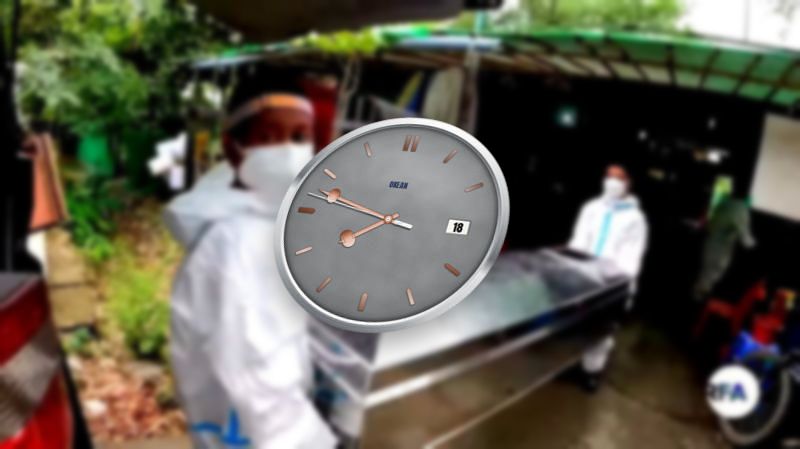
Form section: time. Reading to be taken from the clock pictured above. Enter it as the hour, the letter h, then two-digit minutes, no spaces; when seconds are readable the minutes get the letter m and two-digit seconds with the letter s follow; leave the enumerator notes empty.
7h47m47s
